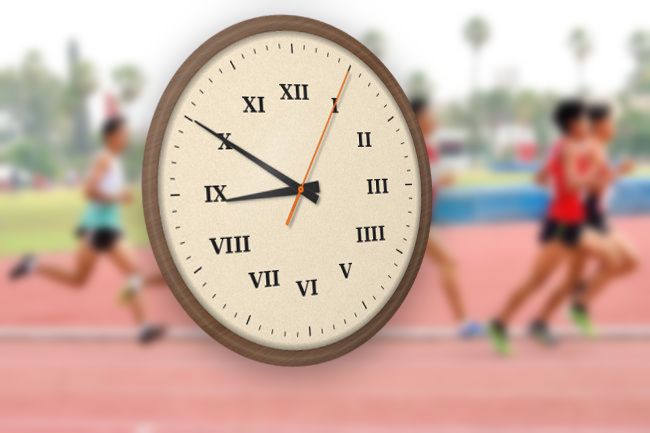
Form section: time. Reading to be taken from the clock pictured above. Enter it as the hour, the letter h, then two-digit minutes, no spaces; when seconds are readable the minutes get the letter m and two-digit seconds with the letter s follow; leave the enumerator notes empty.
8h50m05s
